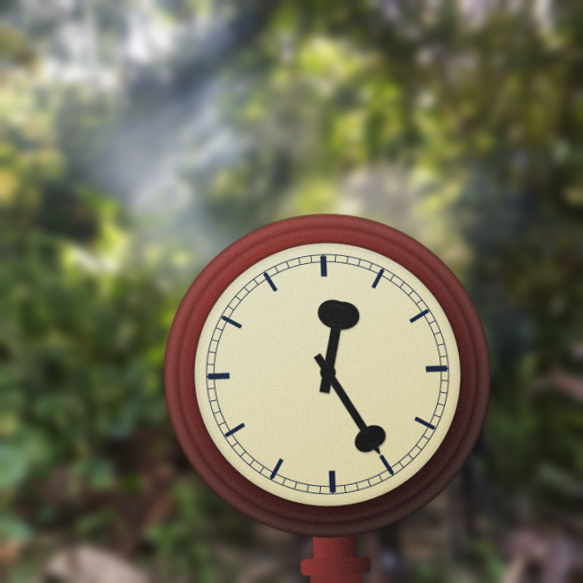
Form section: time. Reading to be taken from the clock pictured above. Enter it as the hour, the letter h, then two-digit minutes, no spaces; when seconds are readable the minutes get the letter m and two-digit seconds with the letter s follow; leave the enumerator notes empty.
12h25
